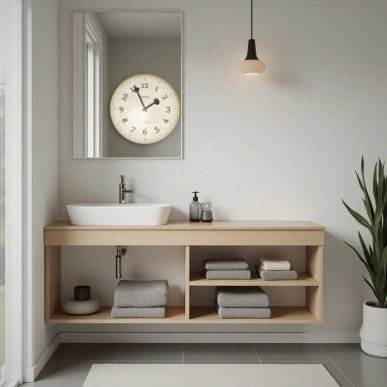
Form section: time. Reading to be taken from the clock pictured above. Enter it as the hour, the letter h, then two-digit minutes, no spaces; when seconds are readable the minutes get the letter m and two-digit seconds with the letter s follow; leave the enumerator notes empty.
1h56
